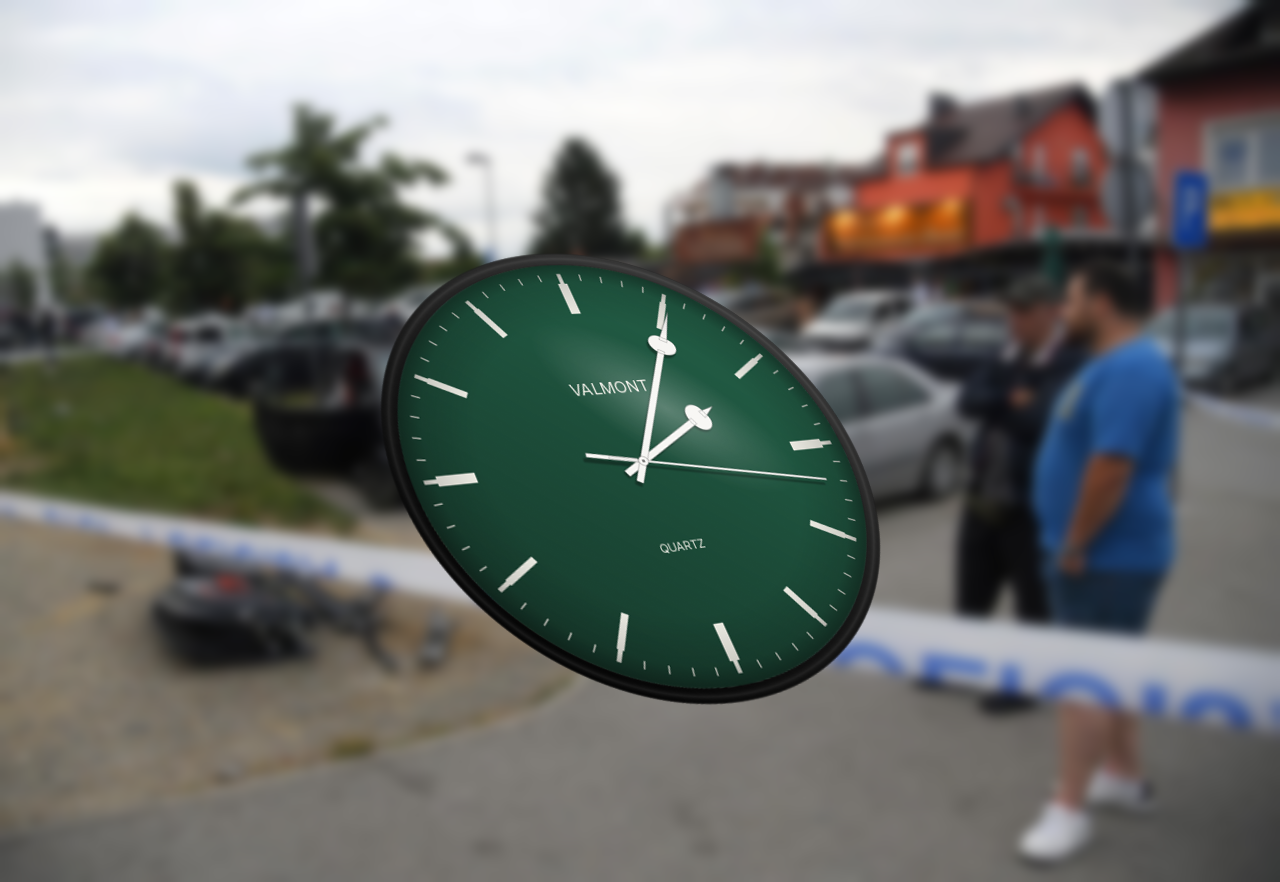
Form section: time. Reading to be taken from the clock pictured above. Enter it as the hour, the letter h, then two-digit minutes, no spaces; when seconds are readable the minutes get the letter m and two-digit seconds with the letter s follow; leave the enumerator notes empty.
2h05m17s
